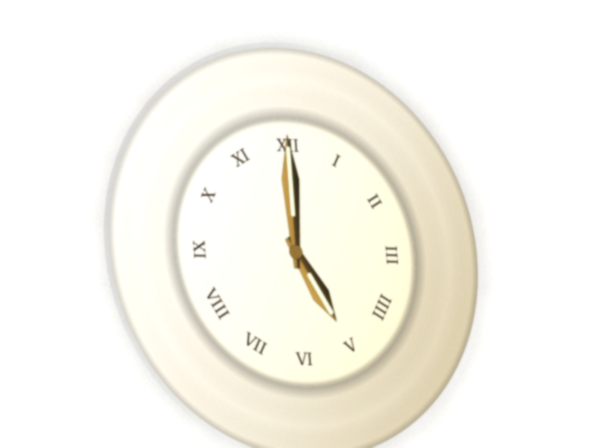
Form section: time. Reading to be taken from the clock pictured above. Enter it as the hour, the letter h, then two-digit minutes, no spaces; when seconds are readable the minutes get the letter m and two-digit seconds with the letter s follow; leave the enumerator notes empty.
5h00
